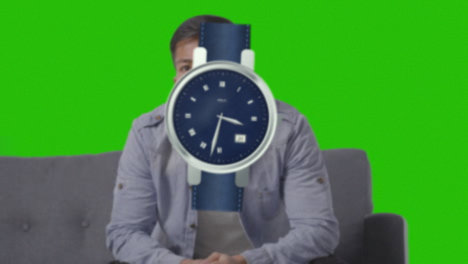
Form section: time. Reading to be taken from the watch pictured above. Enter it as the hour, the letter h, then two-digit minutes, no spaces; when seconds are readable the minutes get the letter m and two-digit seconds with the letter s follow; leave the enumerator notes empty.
3h32
